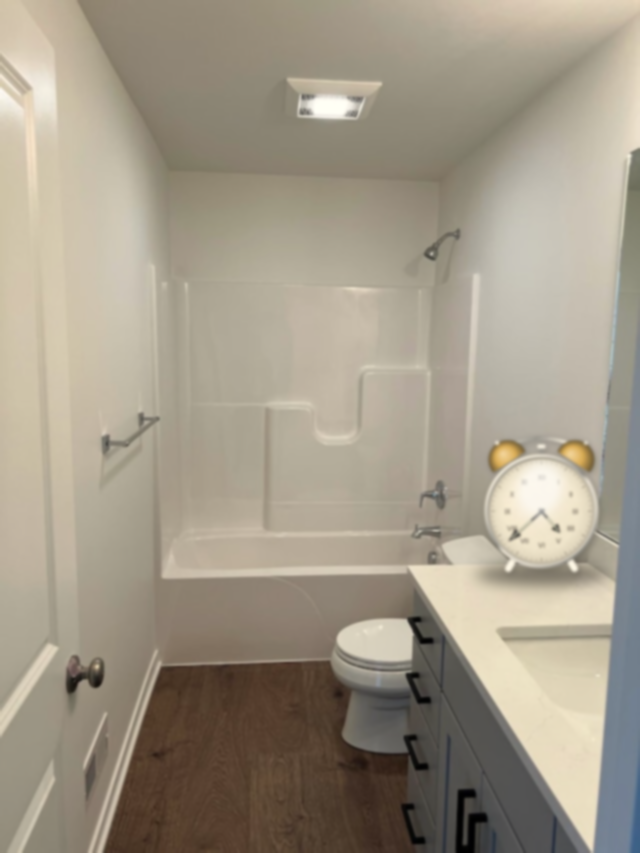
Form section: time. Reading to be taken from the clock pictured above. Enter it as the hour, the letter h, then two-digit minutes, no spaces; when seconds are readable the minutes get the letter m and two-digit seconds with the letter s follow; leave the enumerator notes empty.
4h38
